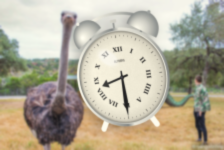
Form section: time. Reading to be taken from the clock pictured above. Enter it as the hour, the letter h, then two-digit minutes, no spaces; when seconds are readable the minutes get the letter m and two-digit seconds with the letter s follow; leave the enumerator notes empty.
8h30
